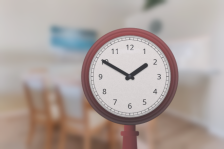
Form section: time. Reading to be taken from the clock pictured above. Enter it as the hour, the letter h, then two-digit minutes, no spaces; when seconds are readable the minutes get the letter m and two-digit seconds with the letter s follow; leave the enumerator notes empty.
1h50
